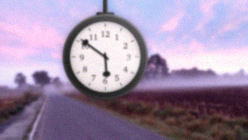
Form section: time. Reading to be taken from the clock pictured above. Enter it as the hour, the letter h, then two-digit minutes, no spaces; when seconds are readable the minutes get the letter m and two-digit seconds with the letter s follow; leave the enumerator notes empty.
5h51
